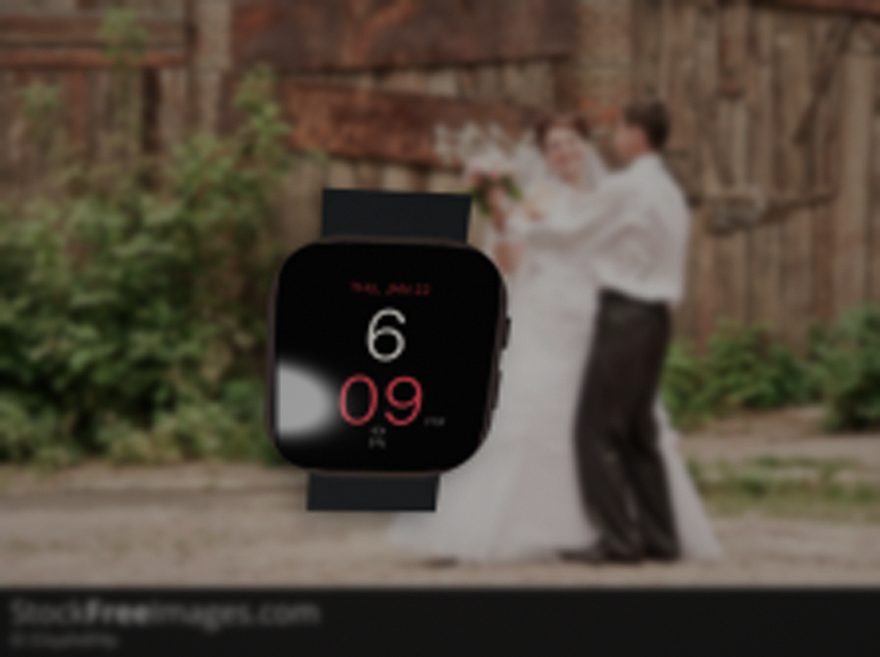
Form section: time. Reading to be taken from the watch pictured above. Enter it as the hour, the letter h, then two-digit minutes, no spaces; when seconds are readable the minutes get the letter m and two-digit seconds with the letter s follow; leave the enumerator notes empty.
6h09
